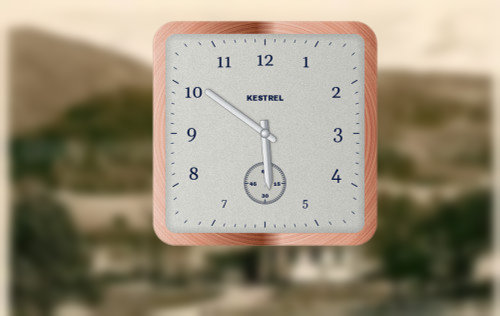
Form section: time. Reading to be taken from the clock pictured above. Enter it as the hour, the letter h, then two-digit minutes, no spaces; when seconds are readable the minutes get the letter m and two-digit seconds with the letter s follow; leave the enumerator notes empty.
5h51
